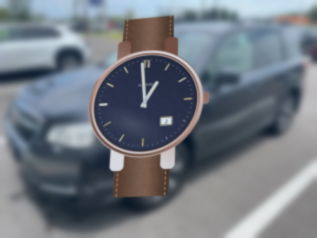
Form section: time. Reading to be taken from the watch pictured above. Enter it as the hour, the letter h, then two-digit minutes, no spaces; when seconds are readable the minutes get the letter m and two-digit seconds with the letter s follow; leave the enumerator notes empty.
12h59
